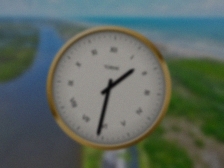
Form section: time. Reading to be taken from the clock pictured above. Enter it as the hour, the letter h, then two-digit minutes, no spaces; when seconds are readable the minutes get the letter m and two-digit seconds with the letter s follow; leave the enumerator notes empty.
1h31
